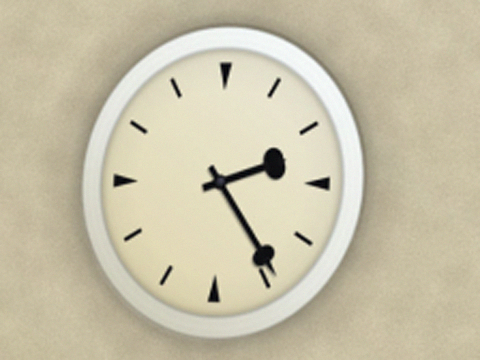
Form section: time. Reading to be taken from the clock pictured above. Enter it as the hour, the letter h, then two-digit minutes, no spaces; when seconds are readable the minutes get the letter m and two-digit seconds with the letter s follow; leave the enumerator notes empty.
2h24
